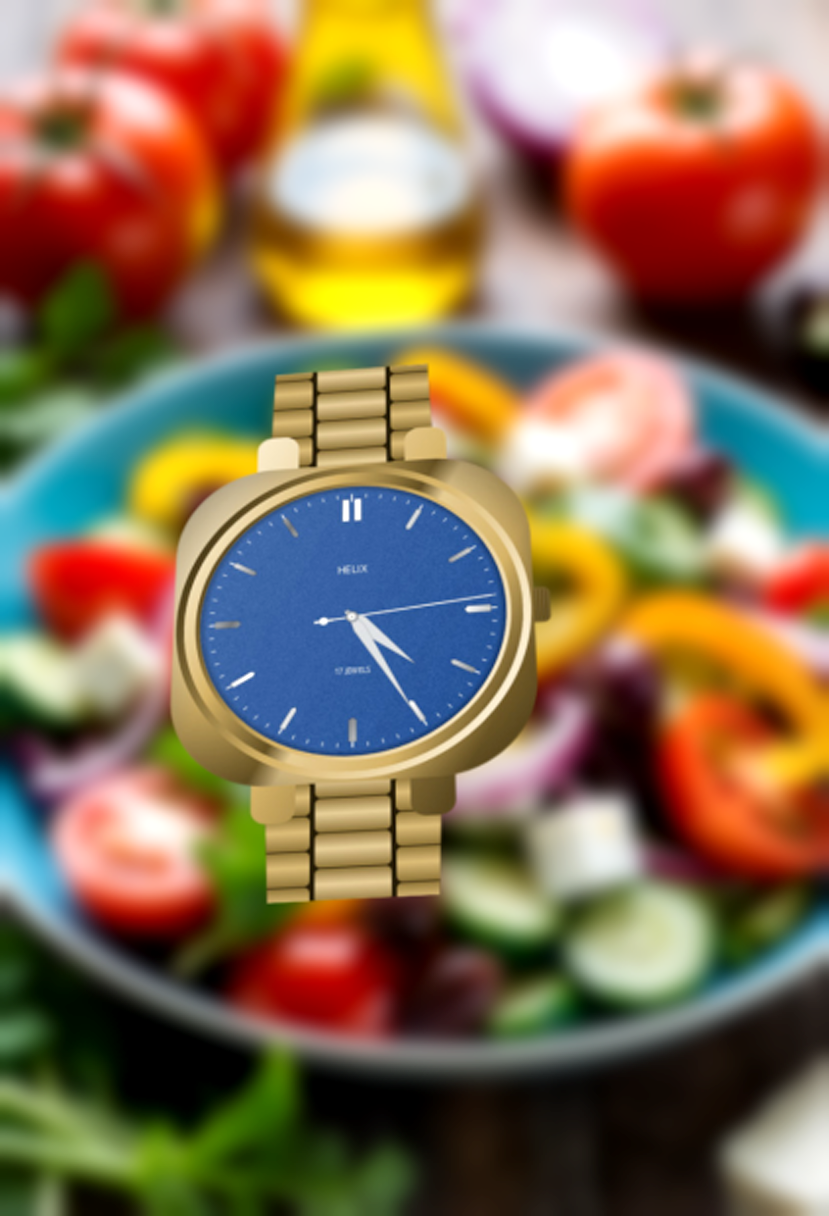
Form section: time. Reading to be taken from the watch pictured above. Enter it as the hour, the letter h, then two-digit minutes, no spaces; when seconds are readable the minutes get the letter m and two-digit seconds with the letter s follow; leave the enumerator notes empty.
4h25m14s
